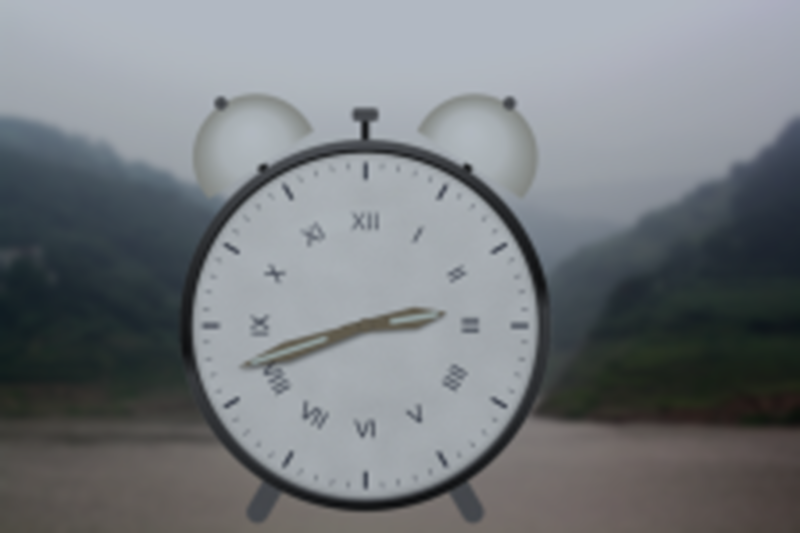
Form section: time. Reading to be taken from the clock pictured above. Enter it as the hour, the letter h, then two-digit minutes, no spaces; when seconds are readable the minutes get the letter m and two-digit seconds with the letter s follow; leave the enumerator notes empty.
2h42
